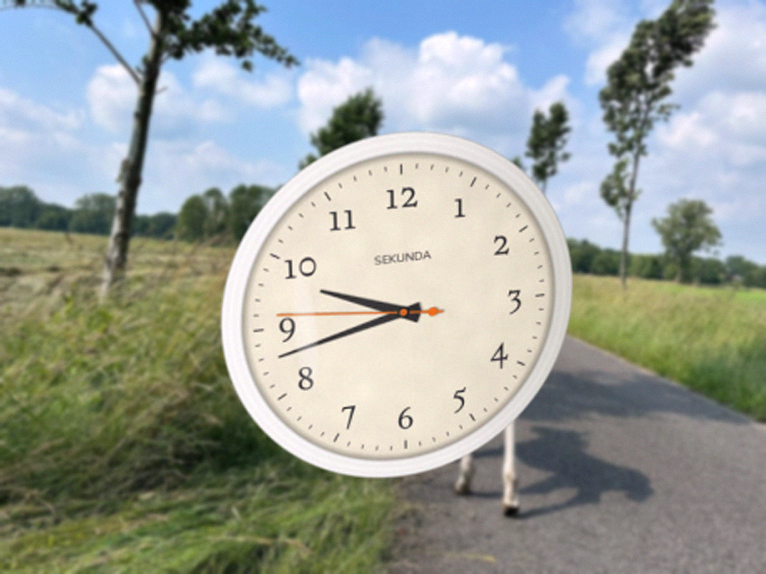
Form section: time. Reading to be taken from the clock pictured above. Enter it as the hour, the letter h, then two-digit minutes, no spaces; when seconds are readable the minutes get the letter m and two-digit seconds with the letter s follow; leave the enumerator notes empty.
9h42m46s
